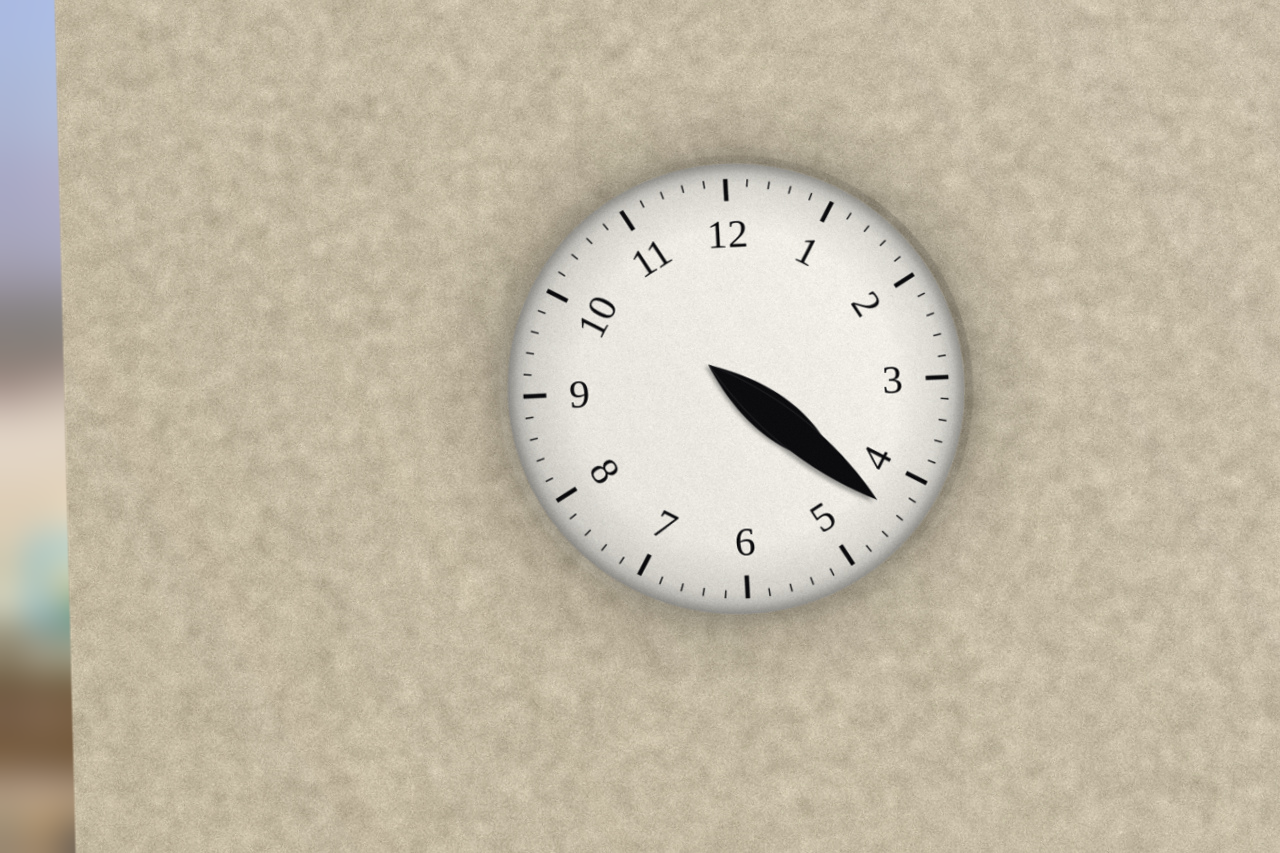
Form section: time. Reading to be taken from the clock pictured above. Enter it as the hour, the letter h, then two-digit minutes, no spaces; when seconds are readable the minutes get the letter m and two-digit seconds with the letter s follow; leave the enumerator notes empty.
4h22
